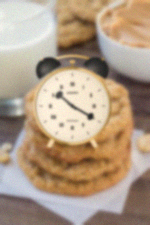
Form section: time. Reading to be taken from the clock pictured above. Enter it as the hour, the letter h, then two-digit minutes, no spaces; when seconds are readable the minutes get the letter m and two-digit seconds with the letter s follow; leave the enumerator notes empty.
10h20
